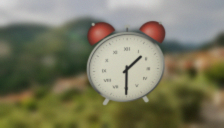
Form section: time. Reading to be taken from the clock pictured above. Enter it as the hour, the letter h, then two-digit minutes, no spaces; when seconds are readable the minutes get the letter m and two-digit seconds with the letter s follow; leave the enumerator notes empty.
1h30
